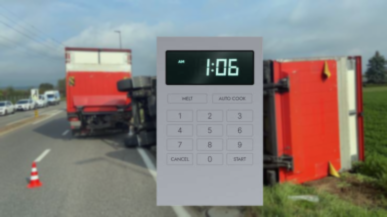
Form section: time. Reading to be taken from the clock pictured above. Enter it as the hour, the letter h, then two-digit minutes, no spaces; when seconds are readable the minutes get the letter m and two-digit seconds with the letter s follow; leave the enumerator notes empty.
1h06
